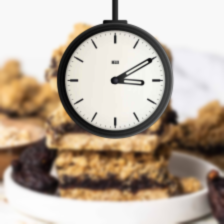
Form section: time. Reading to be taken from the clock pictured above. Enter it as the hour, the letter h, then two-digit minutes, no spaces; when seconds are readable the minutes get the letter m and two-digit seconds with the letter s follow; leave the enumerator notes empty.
3h10
